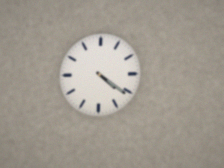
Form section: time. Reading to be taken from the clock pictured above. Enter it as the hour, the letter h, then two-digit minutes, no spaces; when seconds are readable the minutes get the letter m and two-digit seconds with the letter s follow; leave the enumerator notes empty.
4h21
